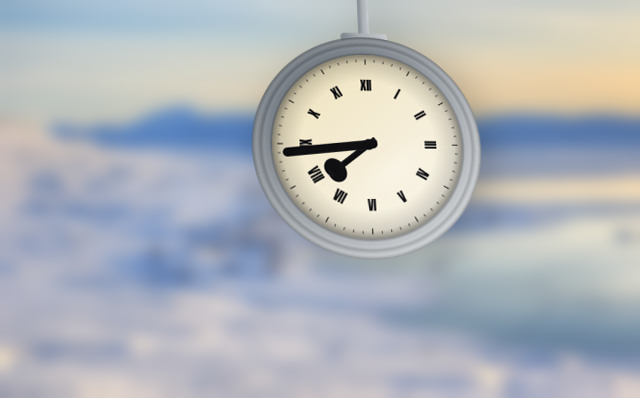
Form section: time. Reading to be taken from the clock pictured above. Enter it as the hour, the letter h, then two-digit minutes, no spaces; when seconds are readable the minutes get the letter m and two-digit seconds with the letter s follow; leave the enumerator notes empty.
7h44
